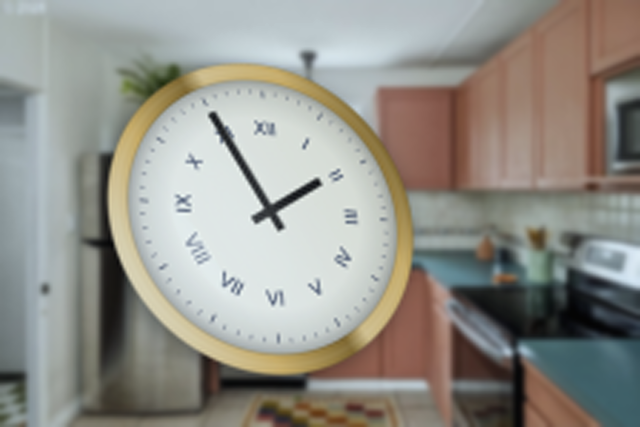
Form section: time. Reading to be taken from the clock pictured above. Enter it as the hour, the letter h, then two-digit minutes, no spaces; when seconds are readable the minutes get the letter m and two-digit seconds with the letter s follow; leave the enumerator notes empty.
1h55
